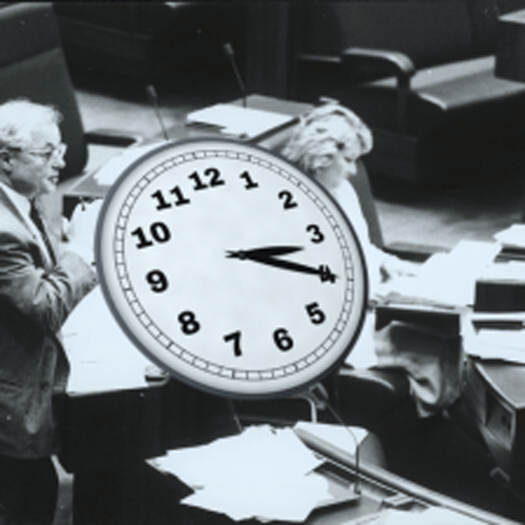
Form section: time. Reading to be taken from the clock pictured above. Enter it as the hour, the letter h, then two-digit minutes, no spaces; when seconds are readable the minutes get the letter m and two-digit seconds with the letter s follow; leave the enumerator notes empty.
3h20
